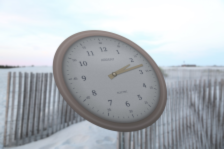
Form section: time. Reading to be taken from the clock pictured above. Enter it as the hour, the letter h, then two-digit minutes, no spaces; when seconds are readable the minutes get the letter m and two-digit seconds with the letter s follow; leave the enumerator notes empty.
2h13
